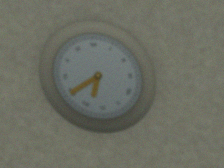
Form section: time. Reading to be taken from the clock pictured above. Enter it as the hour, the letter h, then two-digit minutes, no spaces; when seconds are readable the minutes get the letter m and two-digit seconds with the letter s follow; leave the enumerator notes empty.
6h40
